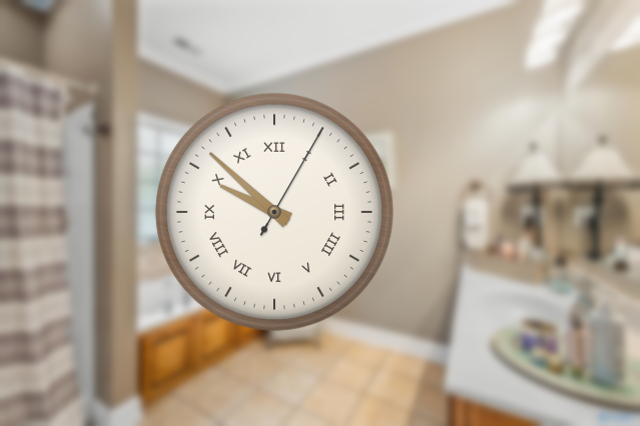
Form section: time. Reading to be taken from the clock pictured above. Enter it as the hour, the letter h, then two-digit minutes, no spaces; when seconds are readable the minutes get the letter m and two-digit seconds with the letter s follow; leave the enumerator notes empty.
9h52m05s
